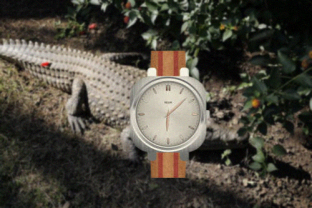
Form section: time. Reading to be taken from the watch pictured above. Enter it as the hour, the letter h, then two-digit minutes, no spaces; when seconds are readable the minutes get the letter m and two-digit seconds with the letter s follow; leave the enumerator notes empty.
6h08
